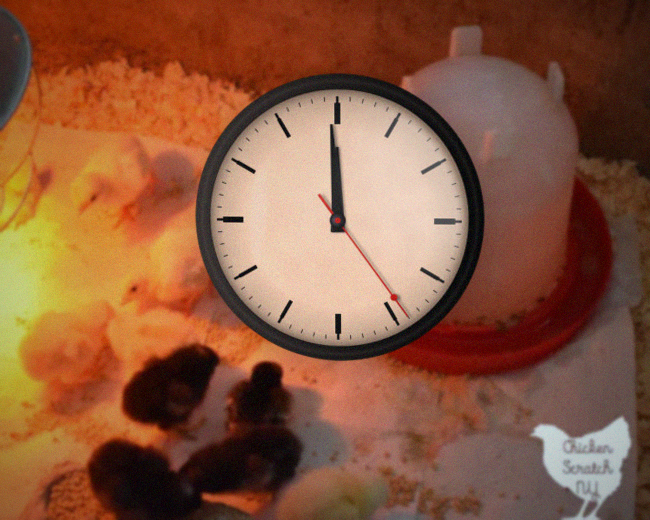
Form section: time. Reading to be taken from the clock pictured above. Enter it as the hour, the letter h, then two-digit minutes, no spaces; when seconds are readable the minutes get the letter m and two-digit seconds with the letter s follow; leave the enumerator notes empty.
11h59m24s
